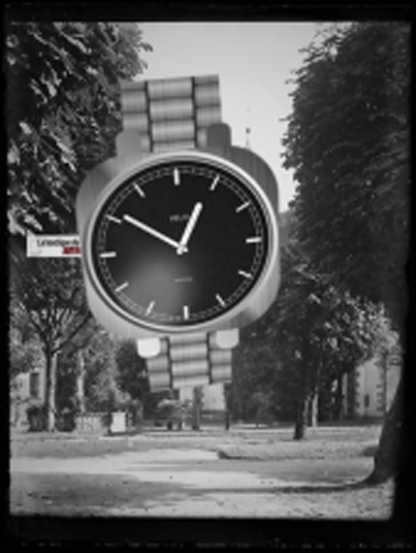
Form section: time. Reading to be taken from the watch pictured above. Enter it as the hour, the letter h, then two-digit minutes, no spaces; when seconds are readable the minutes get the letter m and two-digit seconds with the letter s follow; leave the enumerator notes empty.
12h51
